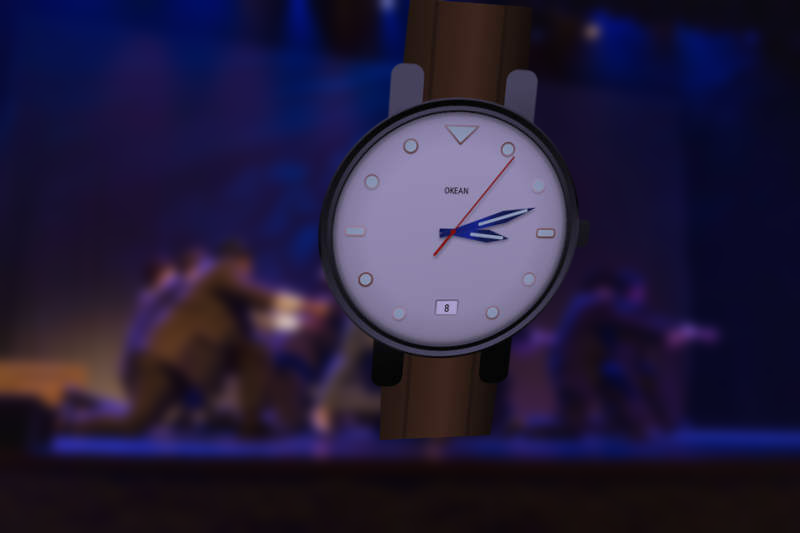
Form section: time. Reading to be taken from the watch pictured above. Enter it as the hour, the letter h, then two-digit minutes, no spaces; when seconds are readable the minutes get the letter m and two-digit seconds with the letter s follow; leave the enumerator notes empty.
3h12m06s
